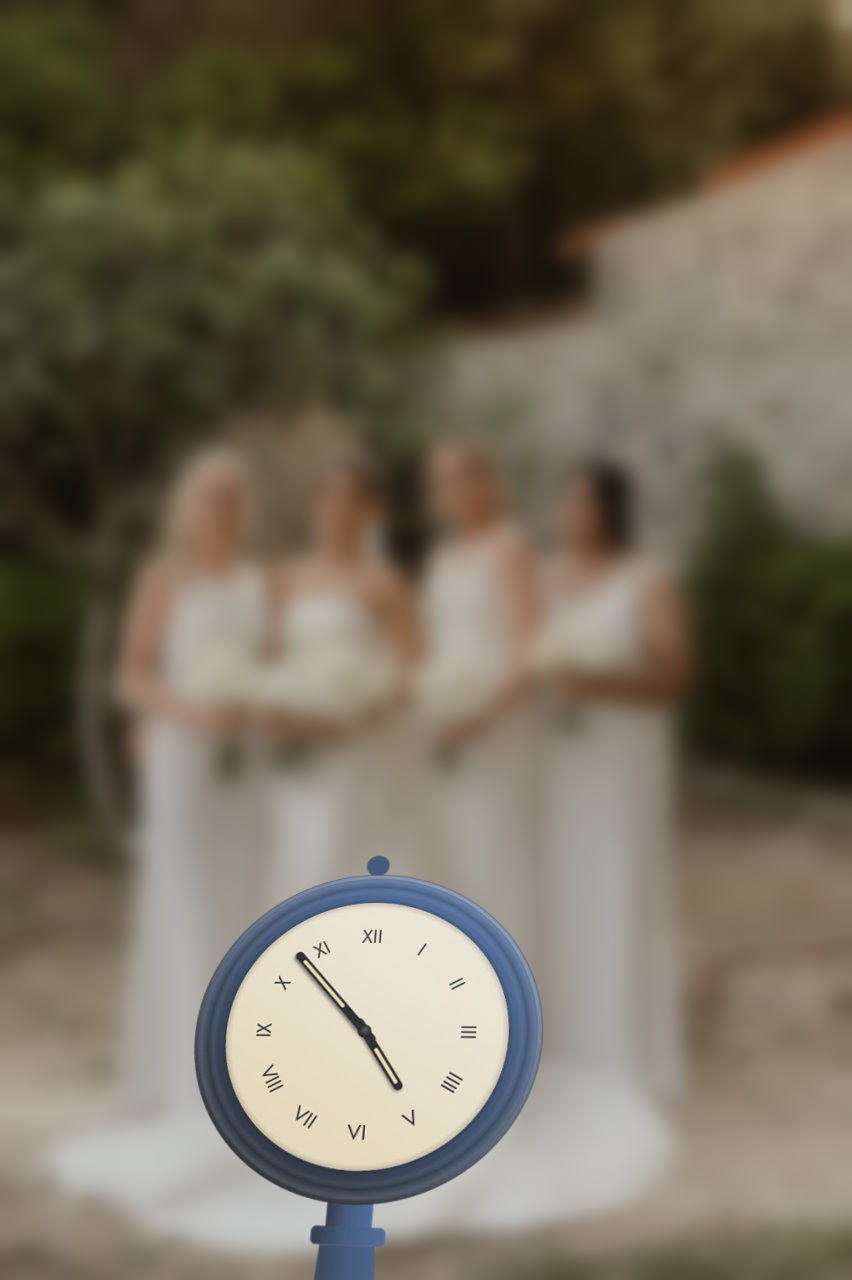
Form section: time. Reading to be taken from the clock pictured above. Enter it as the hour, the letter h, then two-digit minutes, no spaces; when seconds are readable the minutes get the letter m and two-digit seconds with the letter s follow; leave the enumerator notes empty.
4h53
